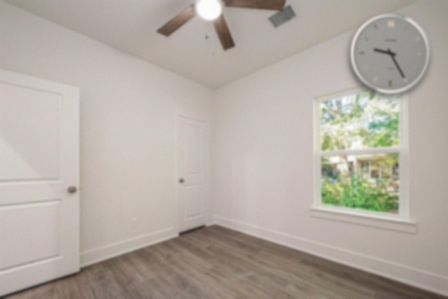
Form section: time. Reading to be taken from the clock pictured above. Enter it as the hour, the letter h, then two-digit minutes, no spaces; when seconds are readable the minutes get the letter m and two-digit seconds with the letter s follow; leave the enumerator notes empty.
9h25
